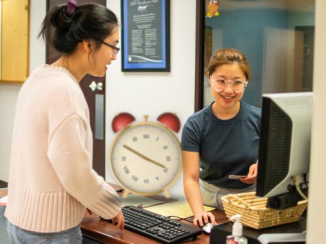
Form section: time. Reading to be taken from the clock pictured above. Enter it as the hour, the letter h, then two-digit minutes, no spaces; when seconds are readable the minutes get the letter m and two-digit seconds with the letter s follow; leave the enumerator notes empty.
3h50
